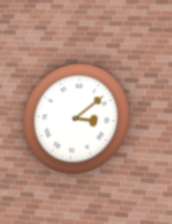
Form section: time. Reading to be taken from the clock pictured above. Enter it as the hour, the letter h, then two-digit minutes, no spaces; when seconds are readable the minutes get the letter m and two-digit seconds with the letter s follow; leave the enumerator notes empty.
3h08
